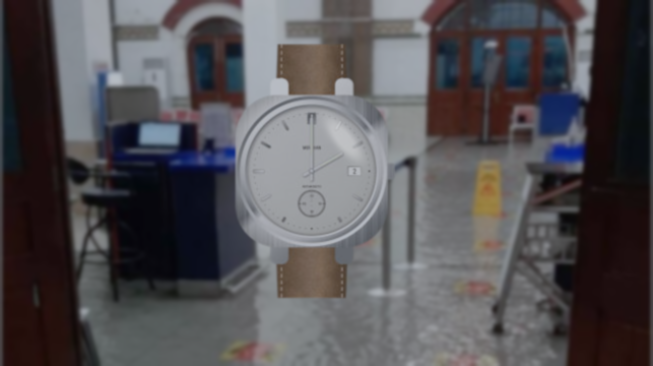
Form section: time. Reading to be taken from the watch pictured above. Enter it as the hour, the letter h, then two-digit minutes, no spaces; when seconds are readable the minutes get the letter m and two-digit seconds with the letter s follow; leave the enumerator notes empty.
2h00
